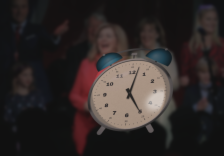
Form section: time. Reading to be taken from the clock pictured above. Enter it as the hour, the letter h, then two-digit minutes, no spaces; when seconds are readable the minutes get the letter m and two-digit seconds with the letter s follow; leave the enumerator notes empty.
5h02
